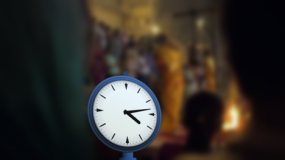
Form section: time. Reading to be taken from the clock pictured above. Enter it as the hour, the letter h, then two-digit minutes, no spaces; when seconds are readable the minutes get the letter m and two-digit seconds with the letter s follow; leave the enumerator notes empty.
4h13
